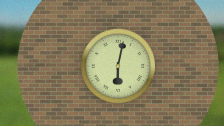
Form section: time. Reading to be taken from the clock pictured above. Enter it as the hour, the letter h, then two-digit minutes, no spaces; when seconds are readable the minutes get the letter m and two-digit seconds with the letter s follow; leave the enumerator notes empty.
6h02
